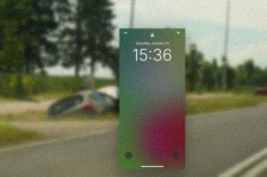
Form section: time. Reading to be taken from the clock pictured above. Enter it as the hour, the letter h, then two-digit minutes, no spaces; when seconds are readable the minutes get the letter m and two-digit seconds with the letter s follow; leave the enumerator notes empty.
15h36
